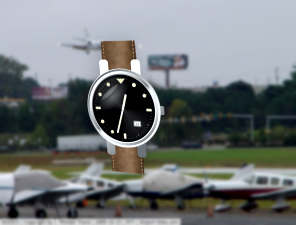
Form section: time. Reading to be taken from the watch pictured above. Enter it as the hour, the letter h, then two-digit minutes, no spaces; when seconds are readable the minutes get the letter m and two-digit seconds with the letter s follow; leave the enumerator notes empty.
12h33
